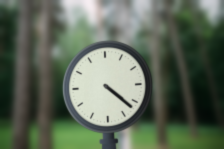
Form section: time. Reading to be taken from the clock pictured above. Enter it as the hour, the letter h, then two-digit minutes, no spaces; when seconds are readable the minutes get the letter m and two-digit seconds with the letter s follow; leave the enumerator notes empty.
4h22
